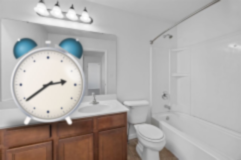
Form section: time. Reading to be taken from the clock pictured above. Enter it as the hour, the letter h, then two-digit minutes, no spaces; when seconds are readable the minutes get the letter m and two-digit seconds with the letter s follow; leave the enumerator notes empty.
2h39
